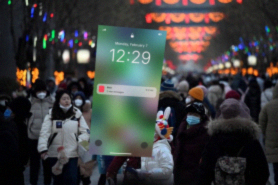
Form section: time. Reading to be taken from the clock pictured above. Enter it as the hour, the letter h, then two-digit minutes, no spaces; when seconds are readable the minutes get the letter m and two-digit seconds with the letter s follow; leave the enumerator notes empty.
12h29
